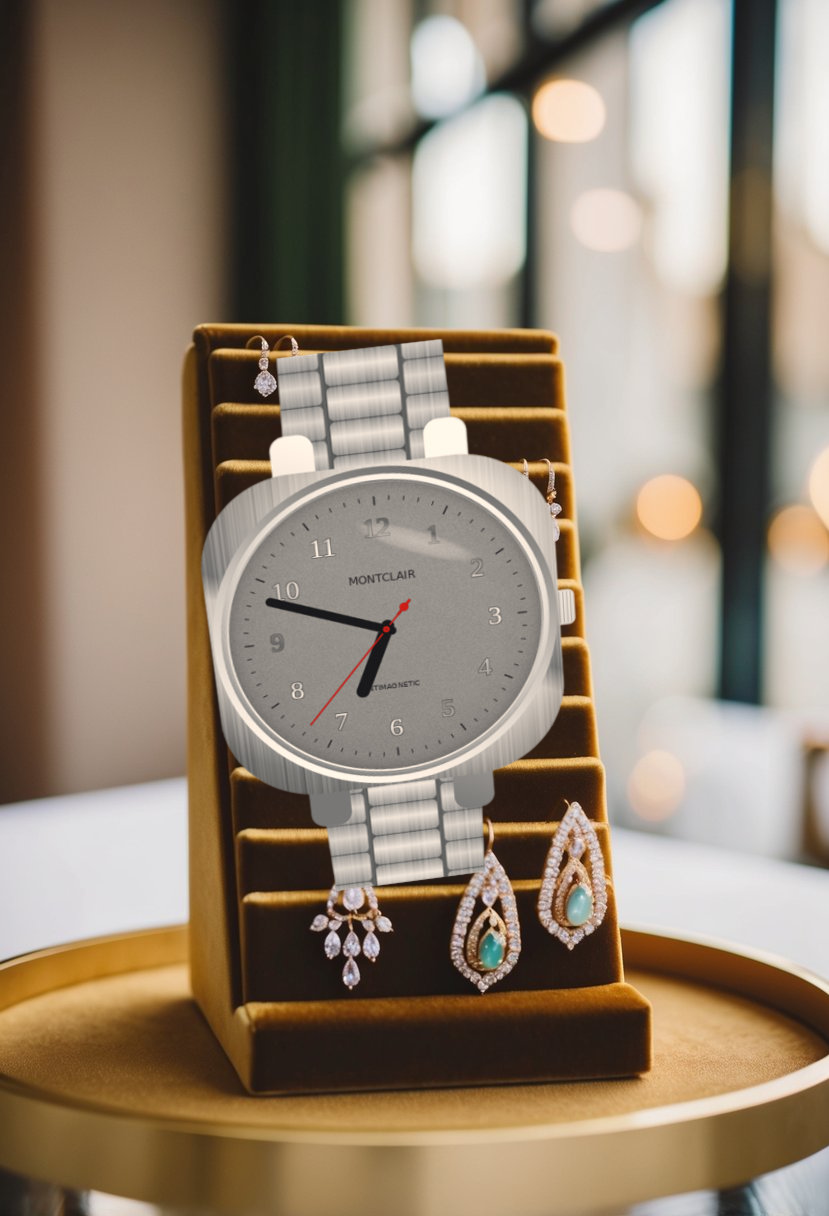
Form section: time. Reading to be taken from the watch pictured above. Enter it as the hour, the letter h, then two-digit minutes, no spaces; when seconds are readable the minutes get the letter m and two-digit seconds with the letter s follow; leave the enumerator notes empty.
6h48m37s
